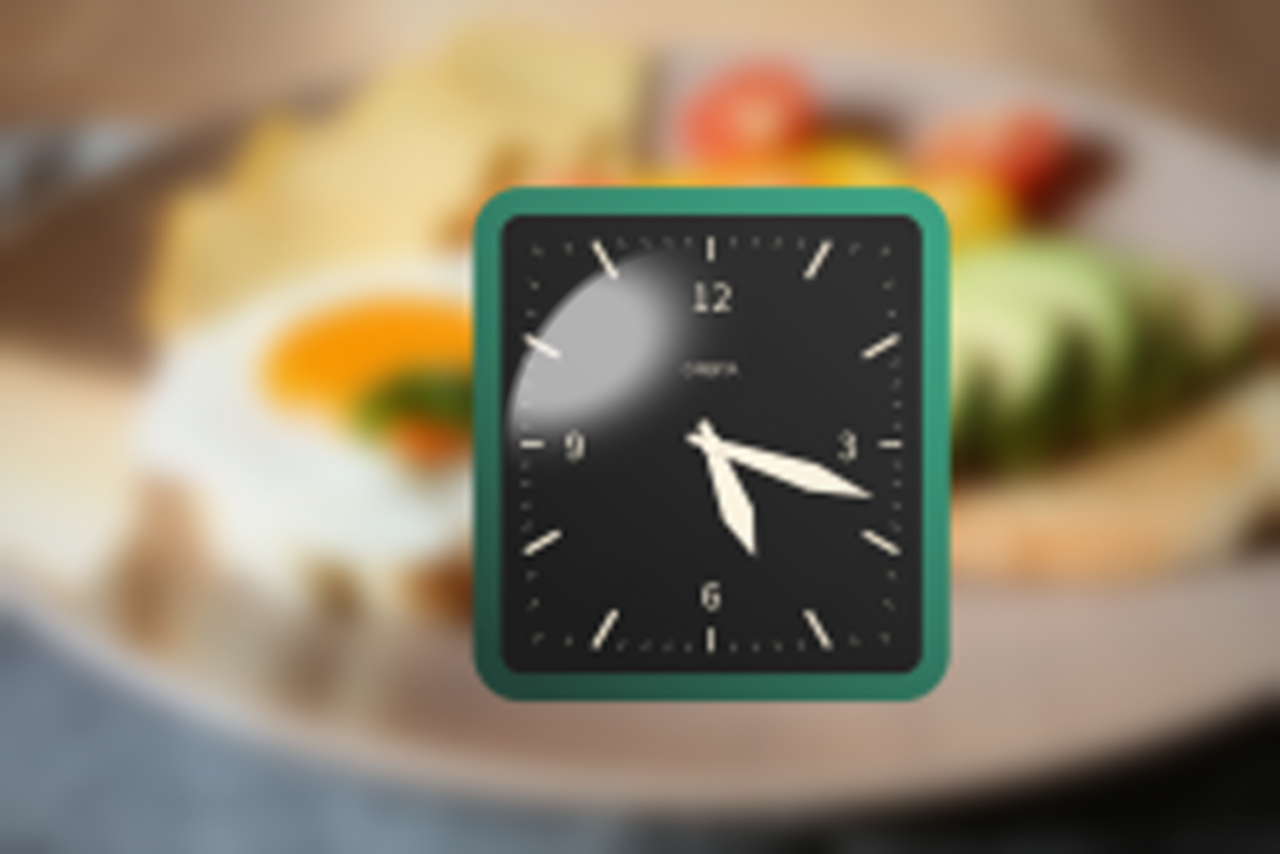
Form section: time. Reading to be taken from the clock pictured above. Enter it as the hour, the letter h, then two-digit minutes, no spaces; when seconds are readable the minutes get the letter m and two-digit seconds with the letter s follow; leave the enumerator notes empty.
5h18
